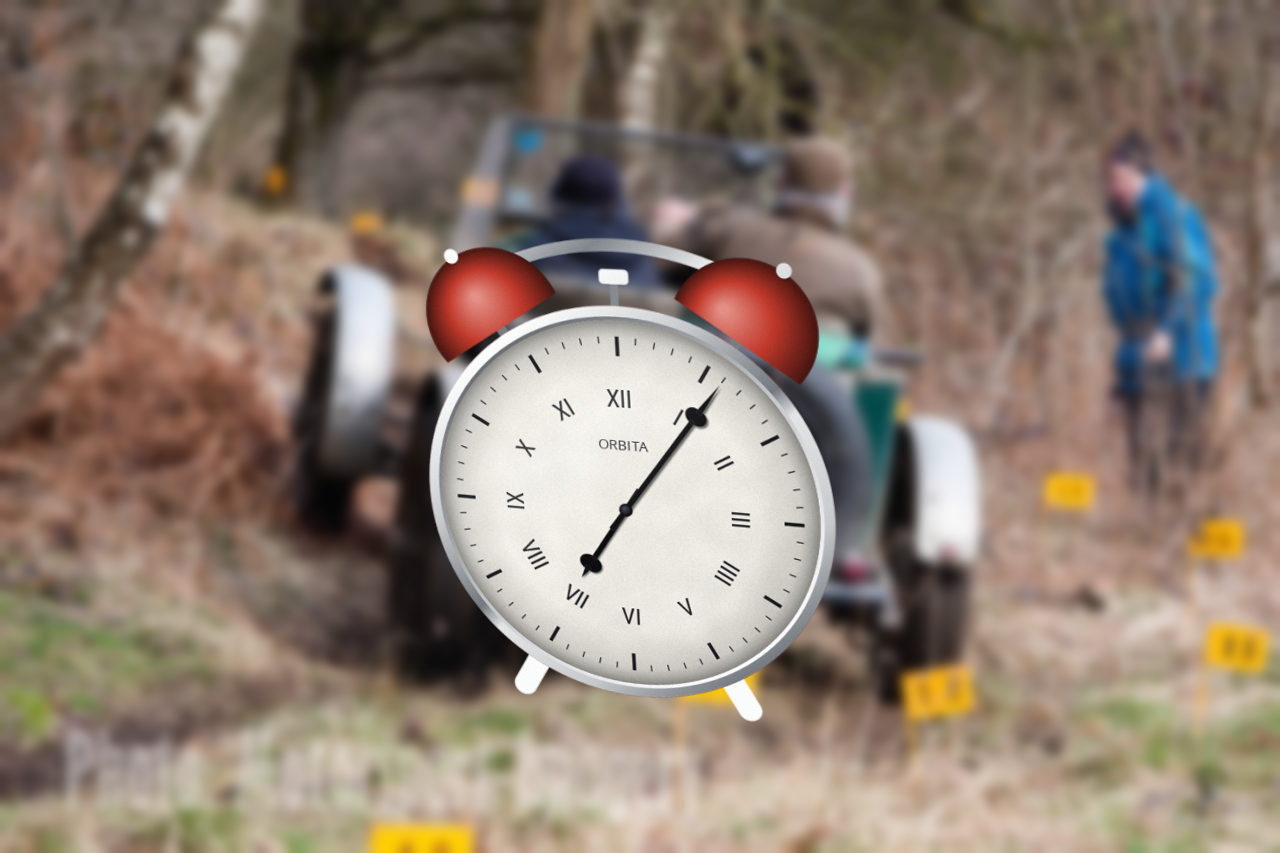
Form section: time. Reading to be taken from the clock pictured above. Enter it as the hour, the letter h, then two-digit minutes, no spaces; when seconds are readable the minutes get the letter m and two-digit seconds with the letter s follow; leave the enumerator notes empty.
7h06
